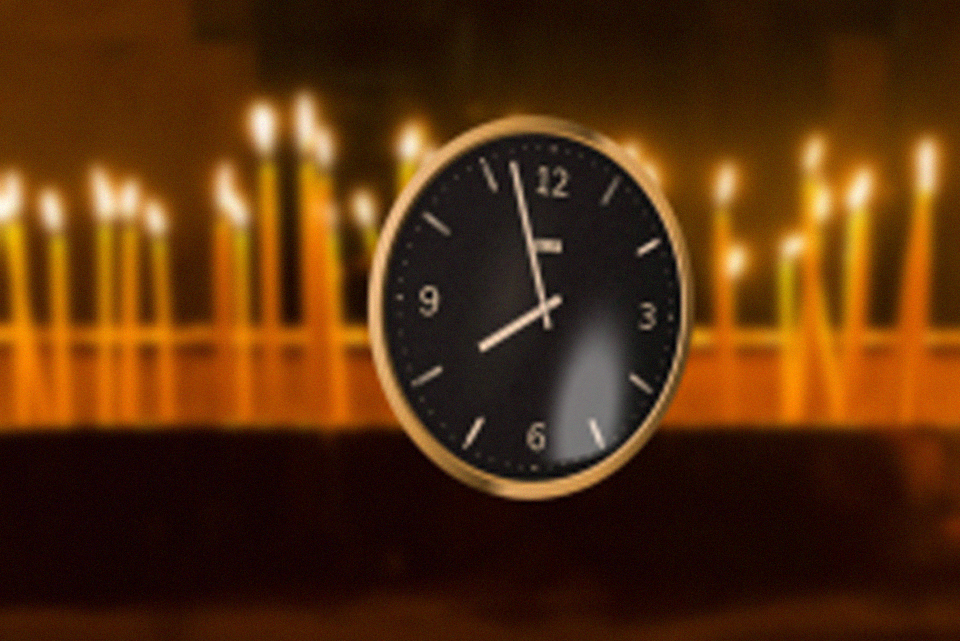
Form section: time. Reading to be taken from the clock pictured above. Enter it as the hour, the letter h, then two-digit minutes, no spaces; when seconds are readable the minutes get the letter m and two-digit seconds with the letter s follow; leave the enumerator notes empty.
7h57
